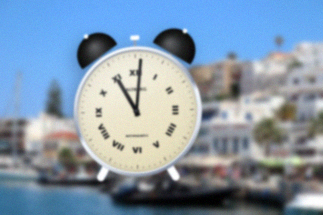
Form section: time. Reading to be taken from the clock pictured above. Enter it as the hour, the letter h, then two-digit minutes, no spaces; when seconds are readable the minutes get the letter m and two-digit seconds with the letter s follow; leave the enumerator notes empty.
11h01
